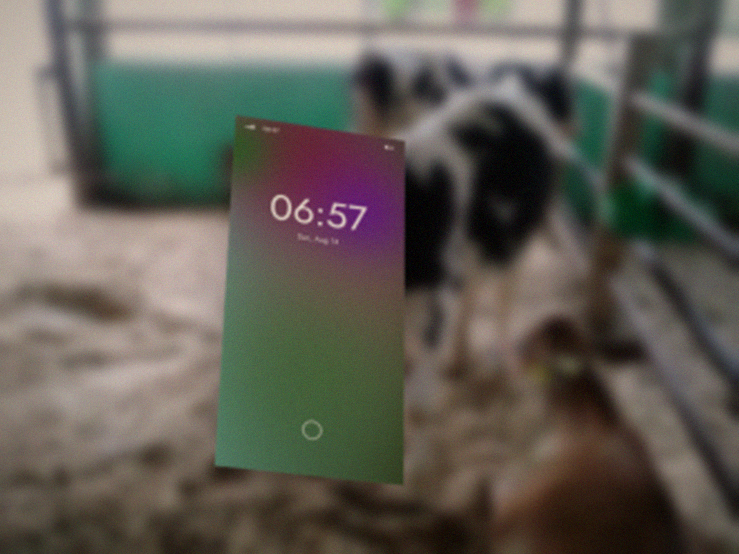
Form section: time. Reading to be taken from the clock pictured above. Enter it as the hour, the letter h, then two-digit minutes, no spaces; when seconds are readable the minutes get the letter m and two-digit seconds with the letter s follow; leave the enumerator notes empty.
6h57
